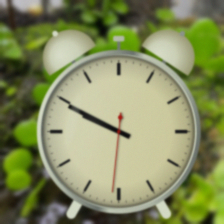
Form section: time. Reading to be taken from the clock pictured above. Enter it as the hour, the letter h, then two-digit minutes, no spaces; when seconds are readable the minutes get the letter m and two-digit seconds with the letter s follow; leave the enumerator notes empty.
9h49m31s
